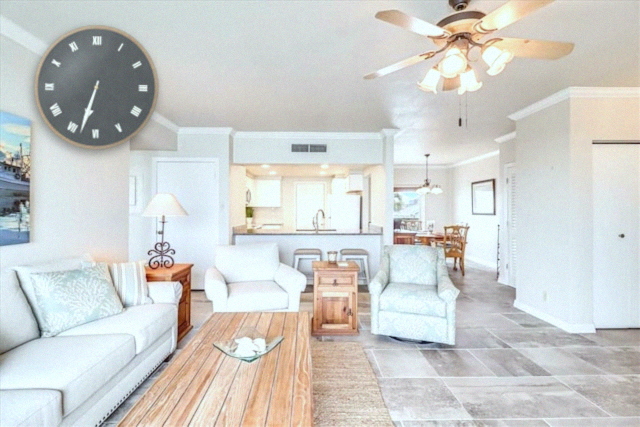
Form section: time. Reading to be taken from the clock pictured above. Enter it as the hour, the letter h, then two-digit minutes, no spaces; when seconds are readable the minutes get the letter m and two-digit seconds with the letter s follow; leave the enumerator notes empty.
6h33
